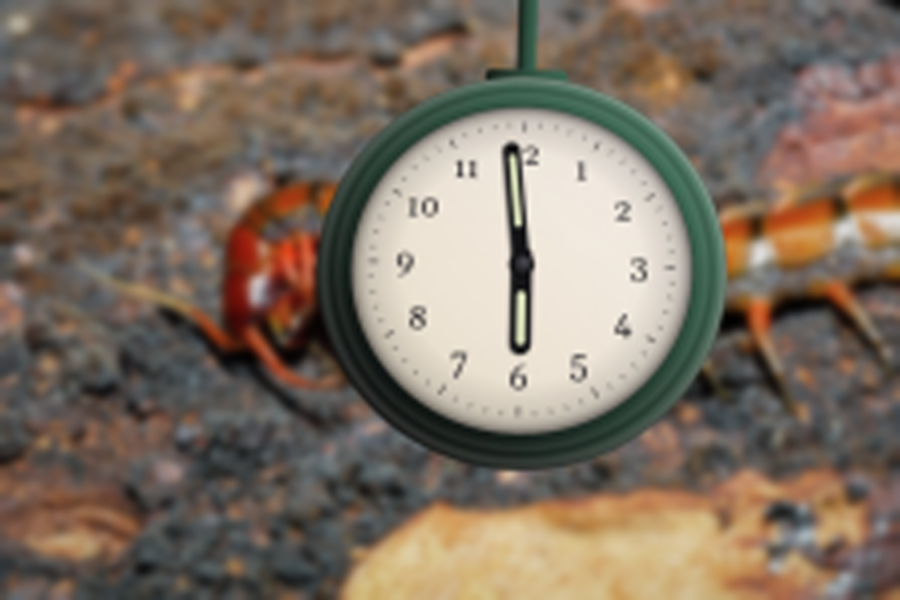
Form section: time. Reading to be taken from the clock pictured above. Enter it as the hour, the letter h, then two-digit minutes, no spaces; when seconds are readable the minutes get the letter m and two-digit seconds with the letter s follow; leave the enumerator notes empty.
5h59
